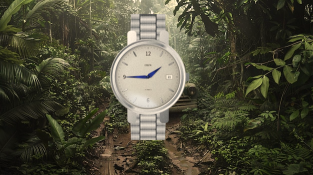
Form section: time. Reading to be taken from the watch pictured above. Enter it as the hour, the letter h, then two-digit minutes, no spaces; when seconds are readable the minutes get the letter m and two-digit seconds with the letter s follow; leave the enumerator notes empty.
1h45
